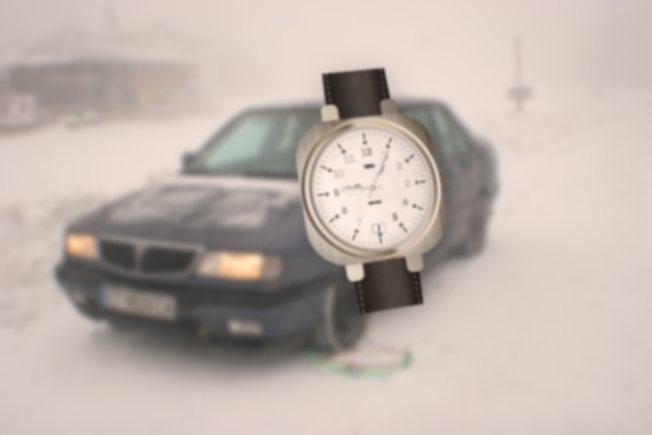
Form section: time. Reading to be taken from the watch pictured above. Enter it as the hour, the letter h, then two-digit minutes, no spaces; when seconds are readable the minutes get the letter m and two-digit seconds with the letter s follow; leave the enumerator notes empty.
9h05
